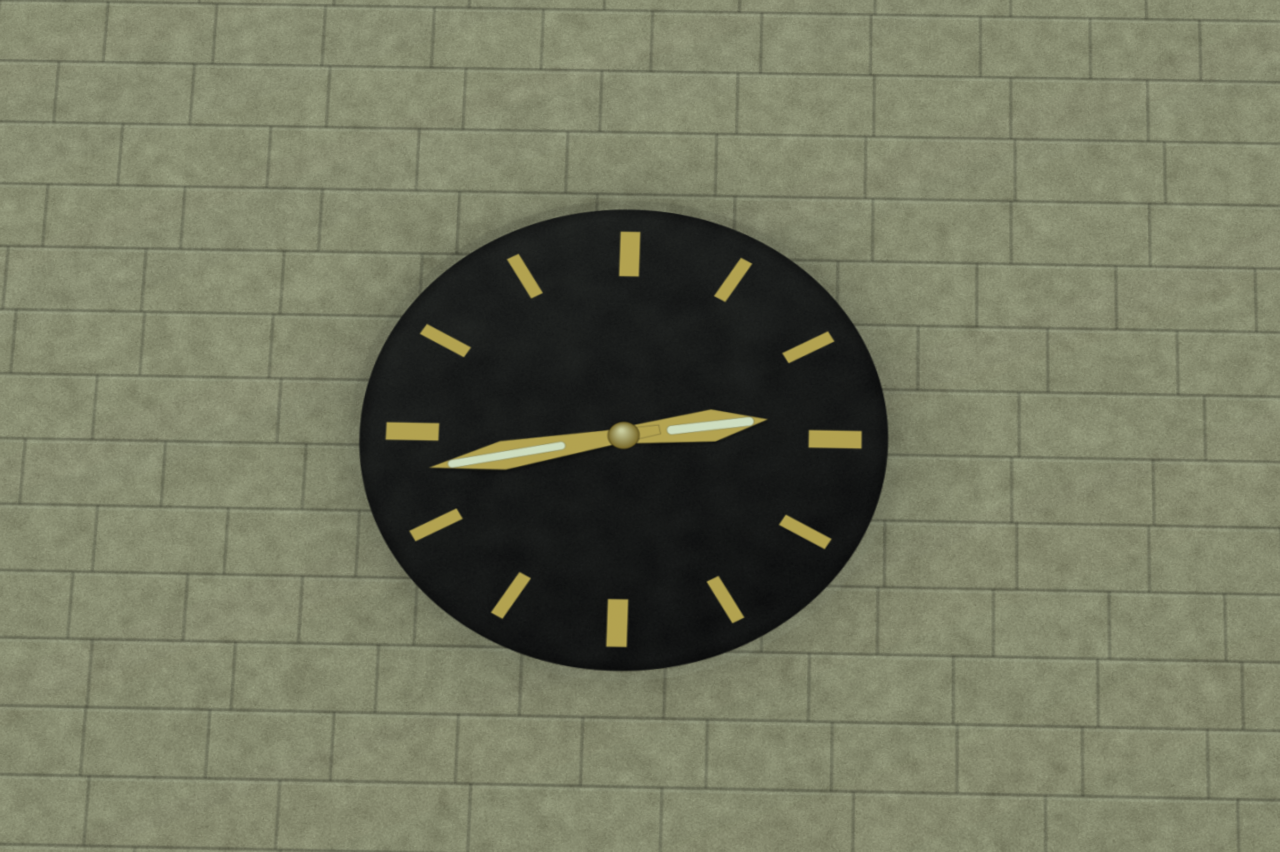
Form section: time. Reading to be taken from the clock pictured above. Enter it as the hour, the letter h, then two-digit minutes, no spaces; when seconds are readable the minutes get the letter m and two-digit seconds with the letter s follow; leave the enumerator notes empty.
2h43
